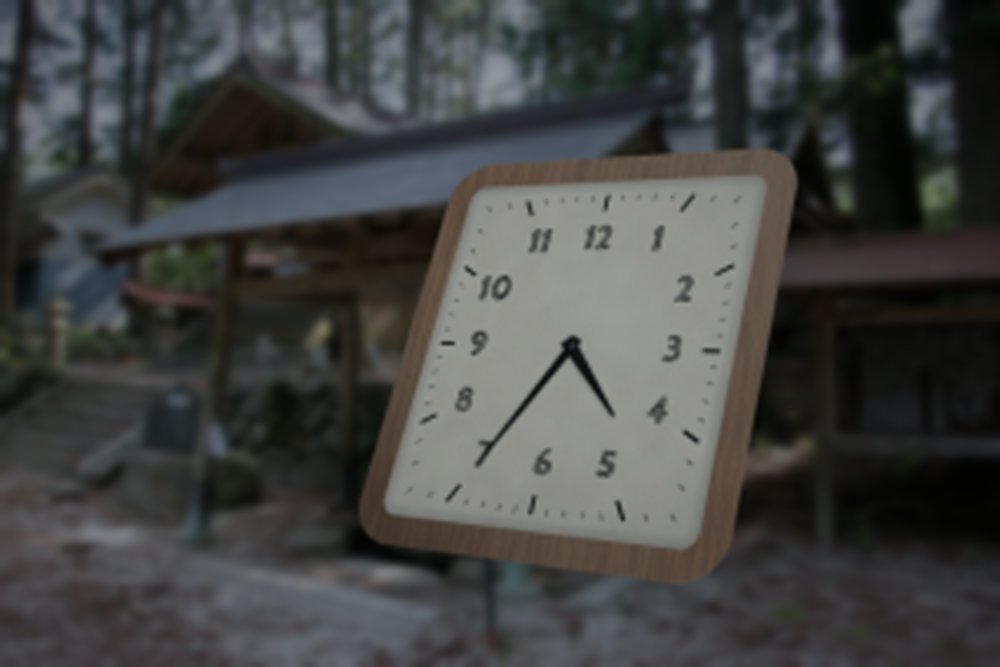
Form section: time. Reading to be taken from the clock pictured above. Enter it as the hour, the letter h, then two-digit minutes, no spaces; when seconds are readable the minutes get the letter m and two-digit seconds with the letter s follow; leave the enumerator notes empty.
4h35
